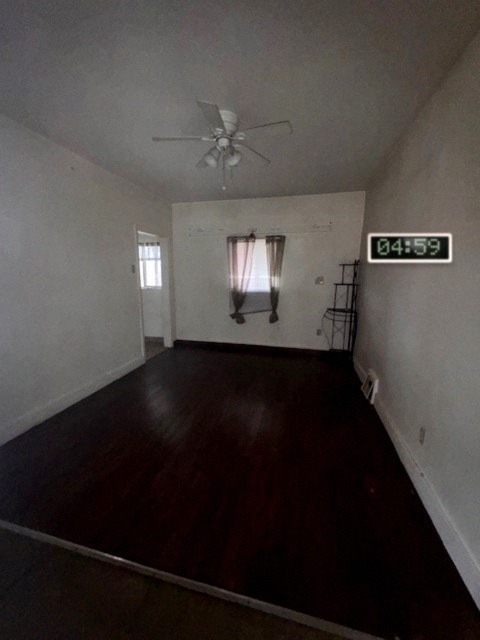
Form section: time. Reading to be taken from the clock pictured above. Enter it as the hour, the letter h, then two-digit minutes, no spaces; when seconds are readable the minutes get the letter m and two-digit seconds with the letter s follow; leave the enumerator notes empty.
4h59
